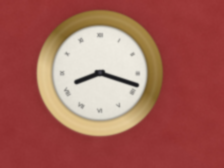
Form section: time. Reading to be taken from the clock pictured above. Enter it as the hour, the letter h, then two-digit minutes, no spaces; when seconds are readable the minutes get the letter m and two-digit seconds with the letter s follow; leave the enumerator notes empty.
8h18
